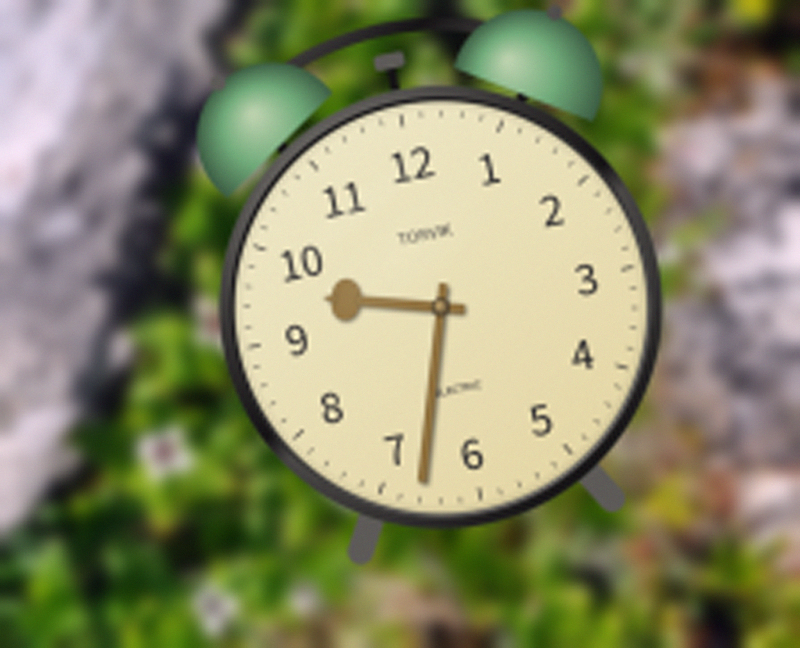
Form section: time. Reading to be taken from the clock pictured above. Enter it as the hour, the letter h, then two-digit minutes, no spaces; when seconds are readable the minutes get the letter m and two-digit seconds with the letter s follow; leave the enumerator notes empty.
9h33
